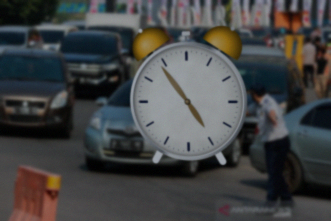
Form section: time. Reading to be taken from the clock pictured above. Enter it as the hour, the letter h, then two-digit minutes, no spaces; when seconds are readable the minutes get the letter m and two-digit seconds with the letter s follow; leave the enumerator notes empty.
4h54
